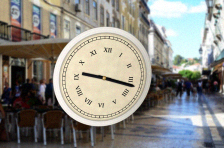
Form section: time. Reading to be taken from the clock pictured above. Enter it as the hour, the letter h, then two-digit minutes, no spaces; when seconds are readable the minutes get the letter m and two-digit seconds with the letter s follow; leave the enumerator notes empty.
9h17
